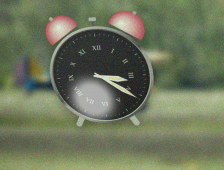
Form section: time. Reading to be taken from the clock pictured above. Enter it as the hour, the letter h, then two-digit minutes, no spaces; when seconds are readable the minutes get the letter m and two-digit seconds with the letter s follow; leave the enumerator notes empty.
3h21
